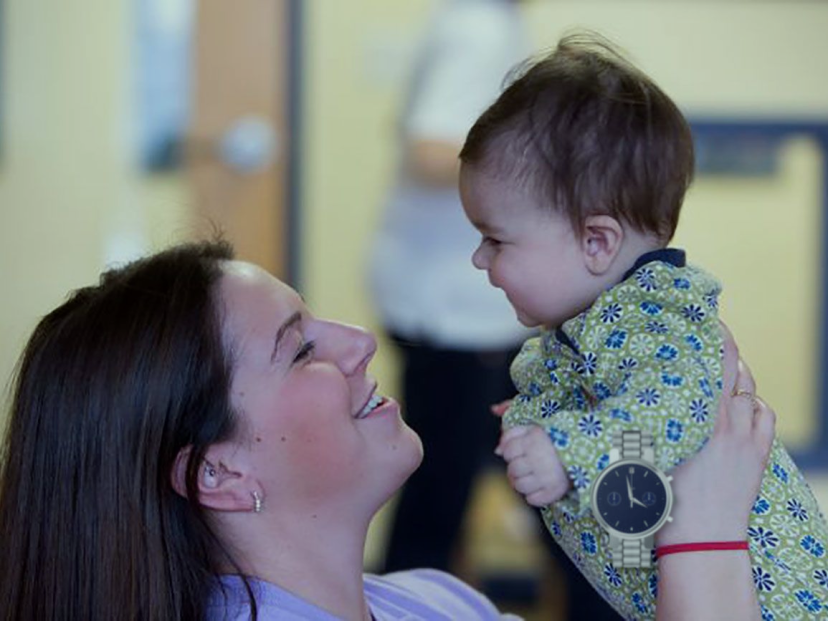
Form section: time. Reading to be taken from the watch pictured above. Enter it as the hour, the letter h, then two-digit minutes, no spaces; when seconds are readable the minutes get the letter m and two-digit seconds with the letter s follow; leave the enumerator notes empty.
3h58
